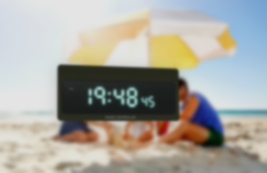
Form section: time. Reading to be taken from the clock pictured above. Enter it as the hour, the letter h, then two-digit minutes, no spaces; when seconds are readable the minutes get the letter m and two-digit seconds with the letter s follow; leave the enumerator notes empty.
19h48
